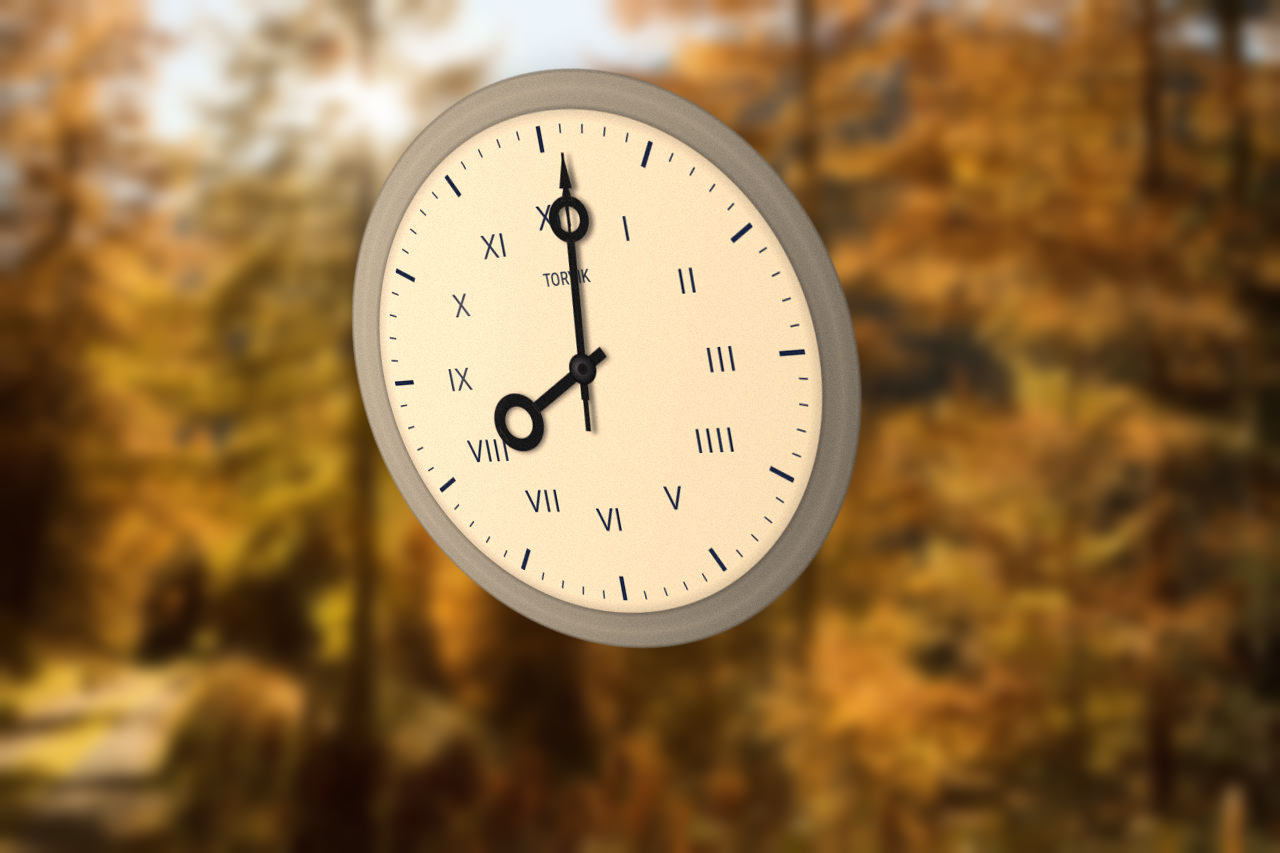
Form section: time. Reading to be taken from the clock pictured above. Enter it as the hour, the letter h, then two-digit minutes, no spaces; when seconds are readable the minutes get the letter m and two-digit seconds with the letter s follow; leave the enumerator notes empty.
8h01m01s
